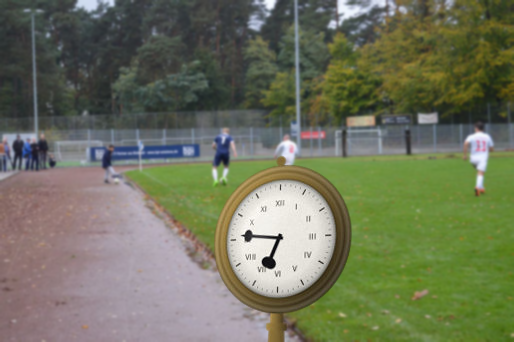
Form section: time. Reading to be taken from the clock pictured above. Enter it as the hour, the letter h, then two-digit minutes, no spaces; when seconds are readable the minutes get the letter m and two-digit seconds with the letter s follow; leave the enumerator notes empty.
6h46
